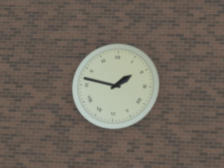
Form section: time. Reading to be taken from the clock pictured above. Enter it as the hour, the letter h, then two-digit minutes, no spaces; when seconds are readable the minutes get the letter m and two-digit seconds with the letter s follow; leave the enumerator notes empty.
1h47
